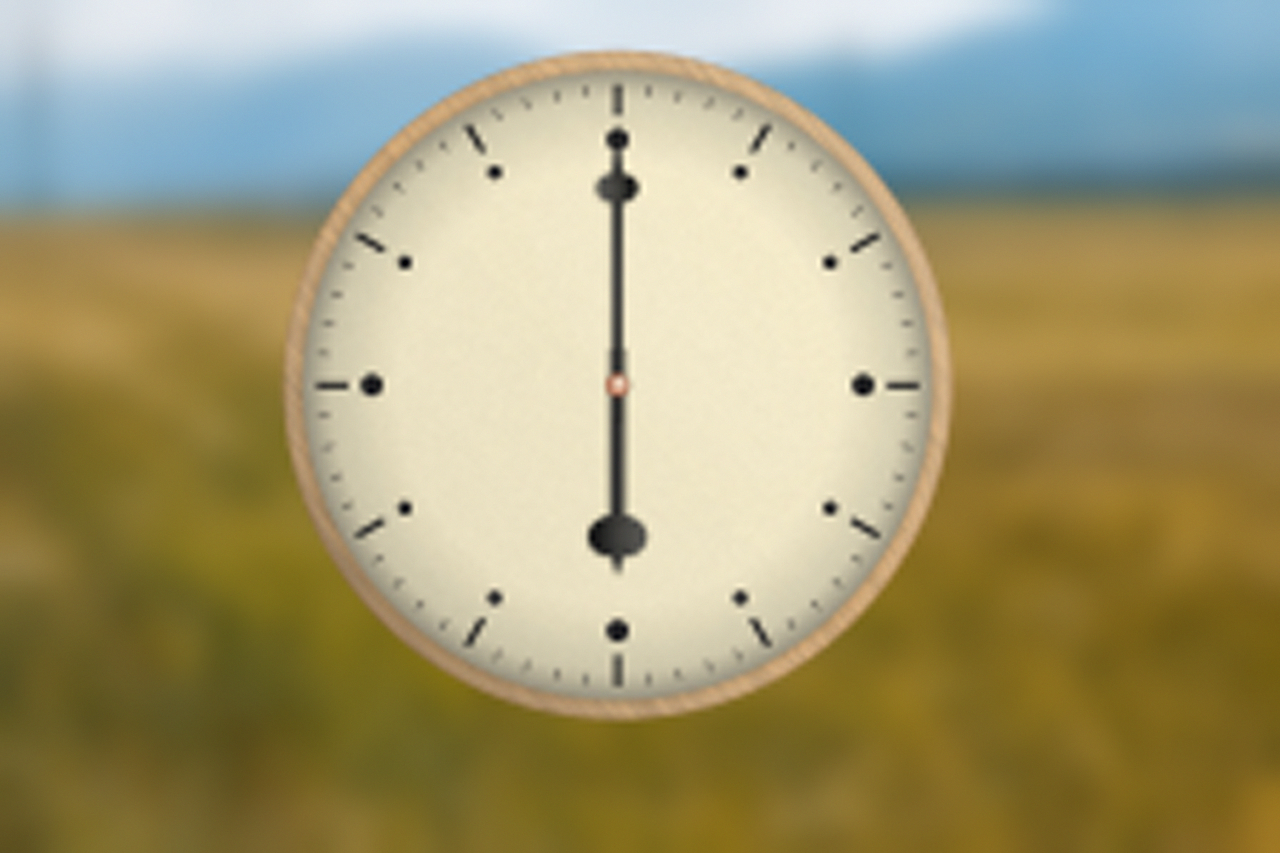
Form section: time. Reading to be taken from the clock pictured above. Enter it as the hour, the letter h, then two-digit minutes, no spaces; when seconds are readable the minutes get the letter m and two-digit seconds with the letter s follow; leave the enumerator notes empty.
6h00
